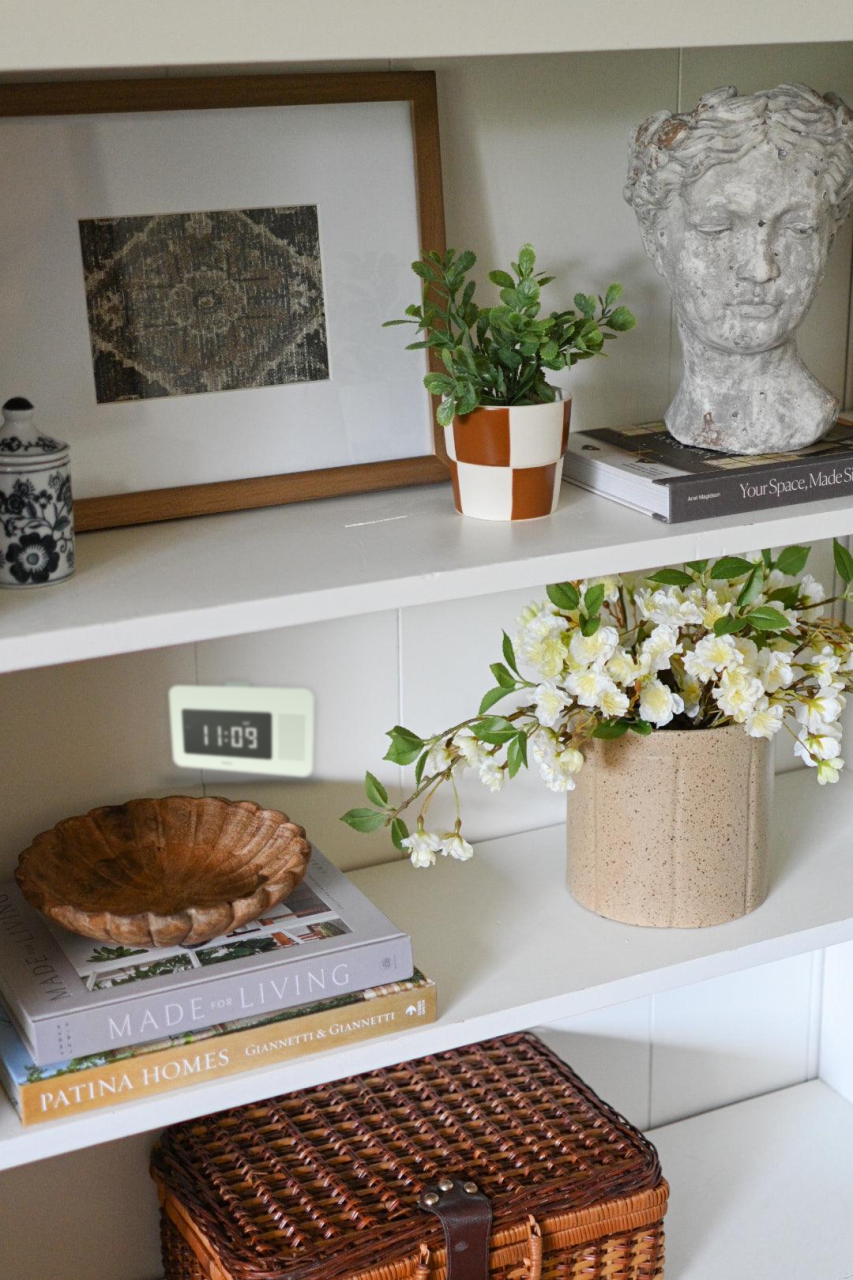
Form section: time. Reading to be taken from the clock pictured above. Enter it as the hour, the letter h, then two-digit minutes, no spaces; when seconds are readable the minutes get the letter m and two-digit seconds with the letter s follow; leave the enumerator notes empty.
11h09
